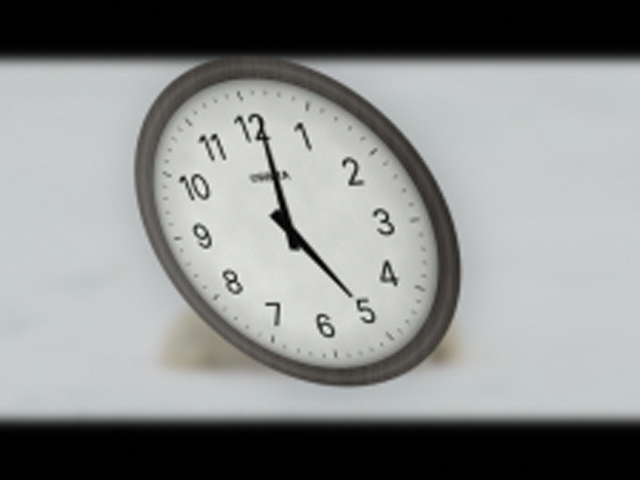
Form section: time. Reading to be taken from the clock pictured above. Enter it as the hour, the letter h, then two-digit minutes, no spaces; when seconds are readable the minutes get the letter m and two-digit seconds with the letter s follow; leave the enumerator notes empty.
5h01
